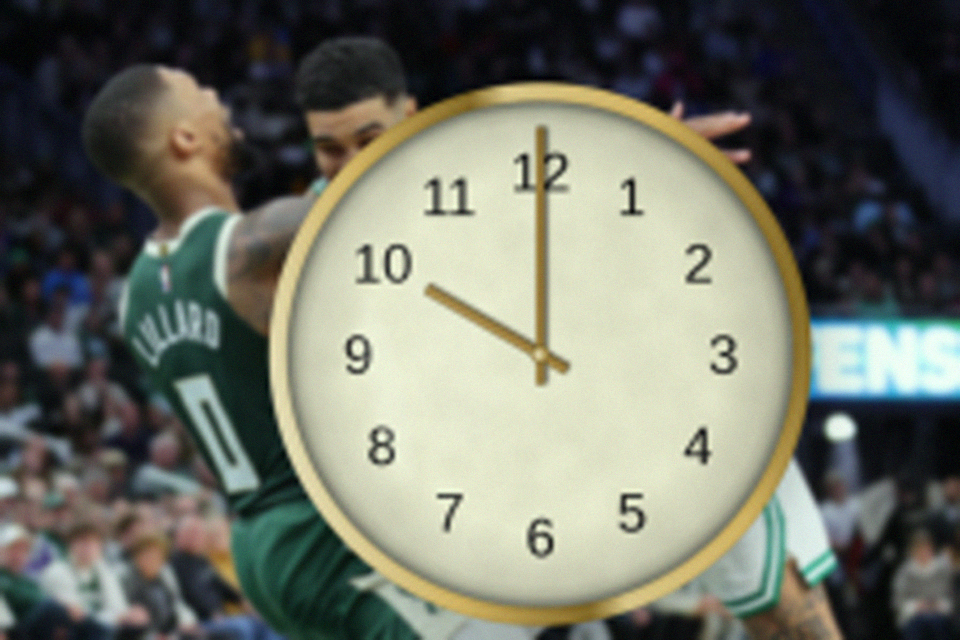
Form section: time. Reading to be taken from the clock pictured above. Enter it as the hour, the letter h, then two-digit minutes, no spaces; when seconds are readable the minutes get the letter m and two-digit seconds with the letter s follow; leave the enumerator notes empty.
10h00
